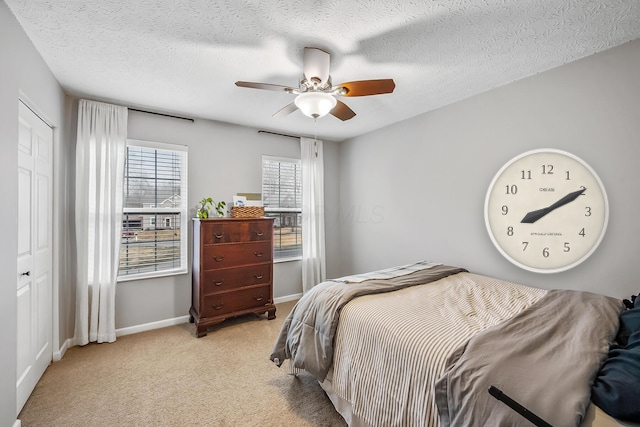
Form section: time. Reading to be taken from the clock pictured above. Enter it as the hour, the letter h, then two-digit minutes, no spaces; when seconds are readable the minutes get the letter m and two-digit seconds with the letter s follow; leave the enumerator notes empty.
8h10
